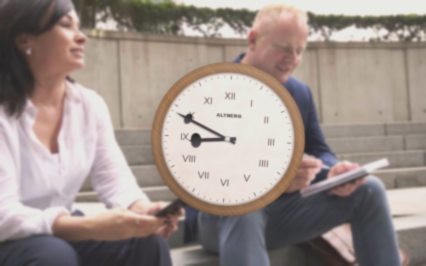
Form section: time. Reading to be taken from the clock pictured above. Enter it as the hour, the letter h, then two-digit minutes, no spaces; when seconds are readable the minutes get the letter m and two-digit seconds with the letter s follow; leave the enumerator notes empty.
8h49
